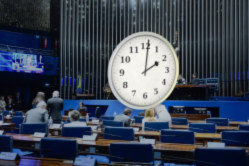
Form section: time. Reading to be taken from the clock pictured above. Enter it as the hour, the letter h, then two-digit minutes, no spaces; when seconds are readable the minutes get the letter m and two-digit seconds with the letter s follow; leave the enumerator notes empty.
2h01
